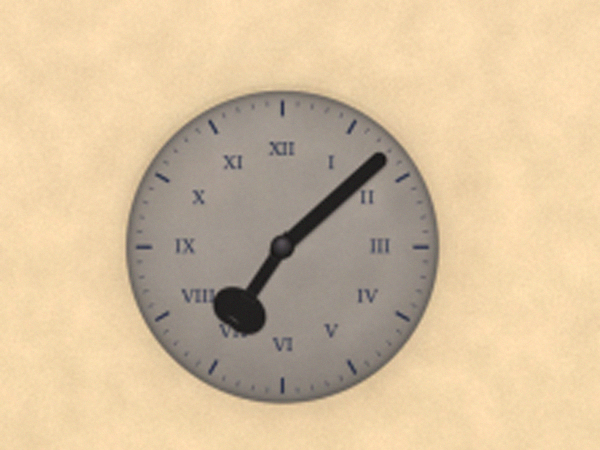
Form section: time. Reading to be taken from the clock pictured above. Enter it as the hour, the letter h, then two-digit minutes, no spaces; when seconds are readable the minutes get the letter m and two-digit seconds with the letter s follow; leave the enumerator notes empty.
7h08
